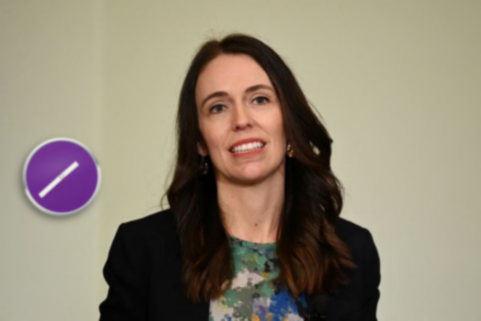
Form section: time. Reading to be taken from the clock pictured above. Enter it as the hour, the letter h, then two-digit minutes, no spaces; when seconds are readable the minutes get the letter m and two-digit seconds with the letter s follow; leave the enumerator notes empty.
1h38
